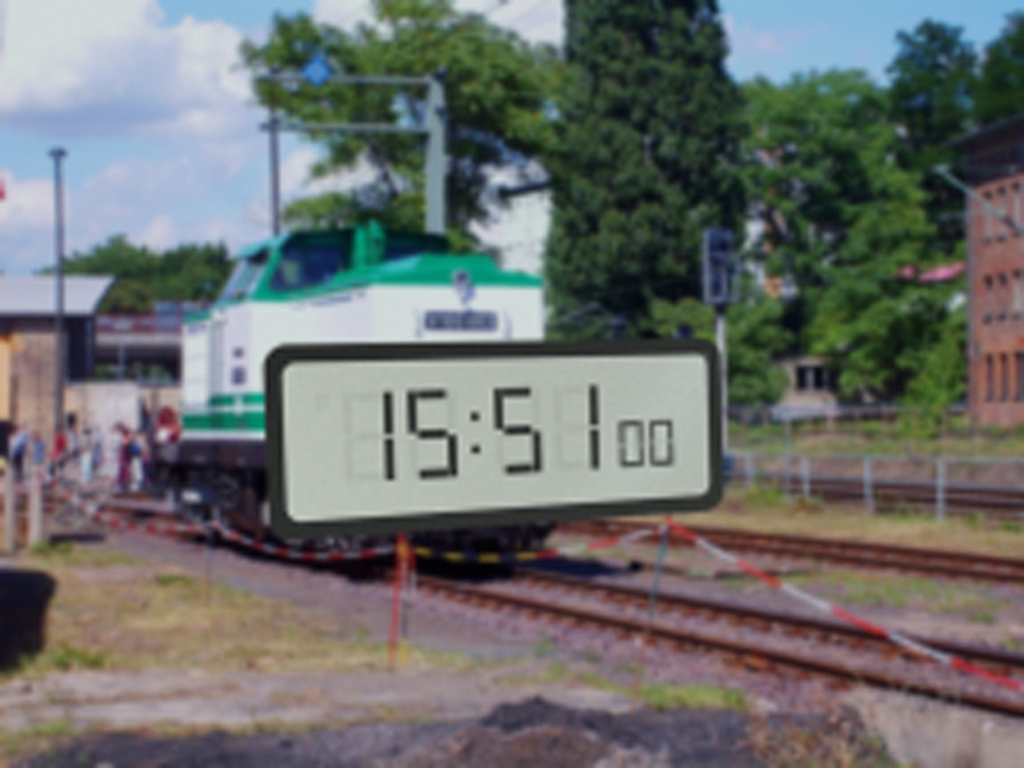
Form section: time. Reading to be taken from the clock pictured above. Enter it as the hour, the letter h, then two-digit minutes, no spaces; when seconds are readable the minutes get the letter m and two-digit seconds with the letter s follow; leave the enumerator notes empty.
15h51m00s
